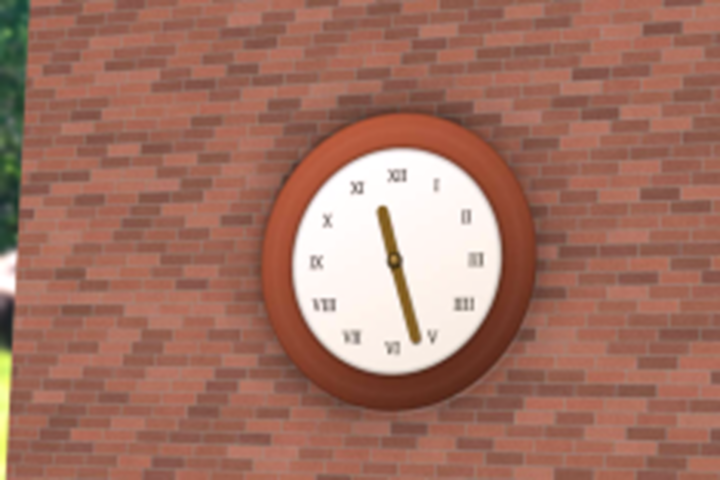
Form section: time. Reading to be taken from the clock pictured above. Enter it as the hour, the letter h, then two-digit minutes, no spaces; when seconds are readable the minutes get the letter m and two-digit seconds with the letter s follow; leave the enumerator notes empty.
11h27
